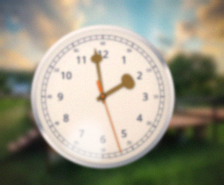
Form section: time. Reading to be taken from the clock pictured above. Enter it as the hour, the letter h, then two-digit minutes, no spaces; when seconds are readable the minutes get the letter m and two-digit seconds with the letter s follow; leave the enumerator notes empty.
1h58m27s
